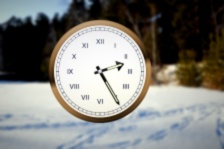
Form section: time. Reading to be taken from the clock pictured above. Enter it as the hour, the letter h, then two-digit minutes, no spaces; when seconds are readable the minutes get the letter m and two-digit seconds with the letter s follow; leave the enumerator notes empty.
2h25
